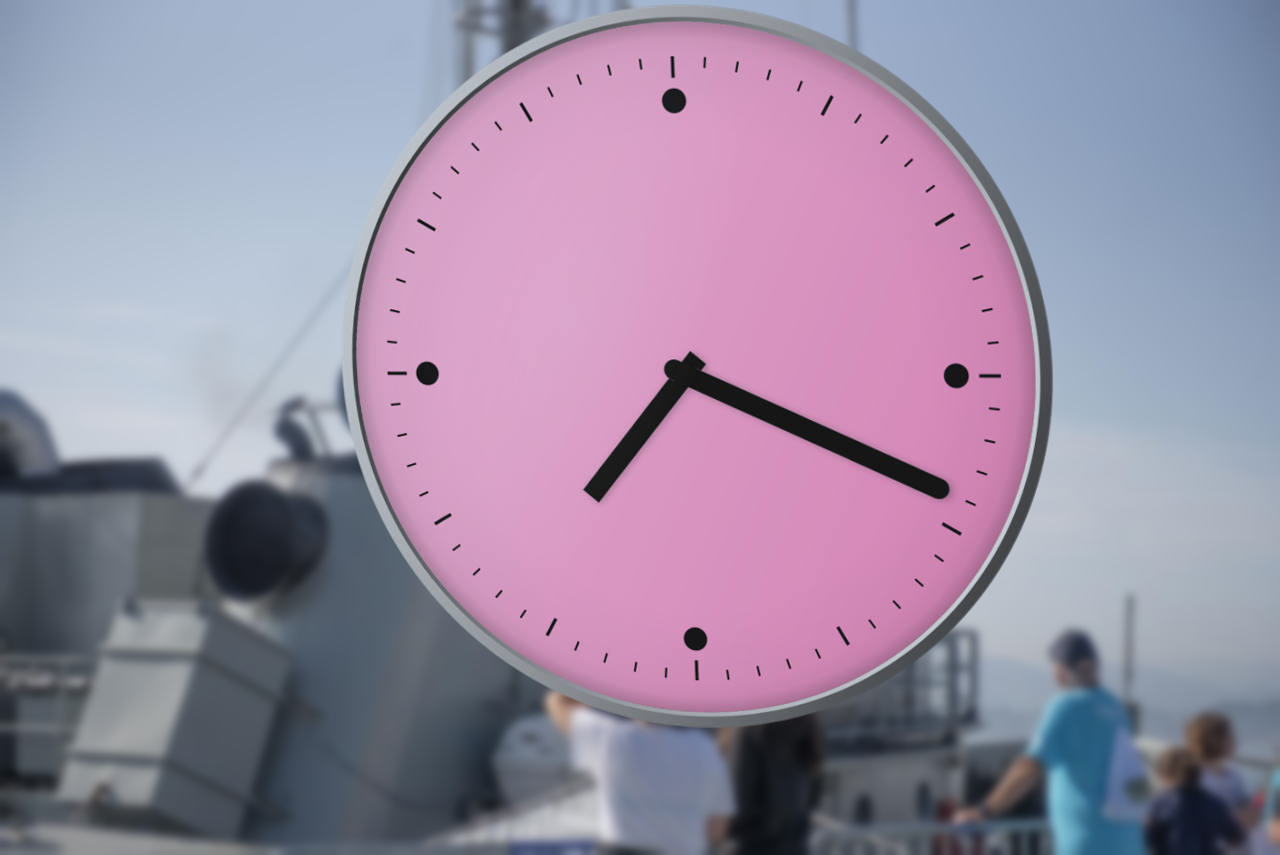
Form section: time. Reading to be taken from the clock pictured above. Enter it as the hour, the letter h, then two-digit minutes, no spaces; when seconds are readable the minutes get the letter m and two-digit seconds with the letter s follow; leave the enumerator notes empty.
7h19
